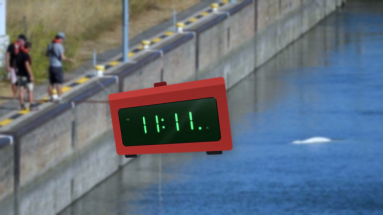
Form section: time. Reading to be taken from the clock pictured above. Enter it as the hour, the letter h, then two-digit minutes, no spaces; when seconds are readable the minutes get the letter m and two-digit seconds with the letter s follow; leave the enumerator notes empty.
11h11
